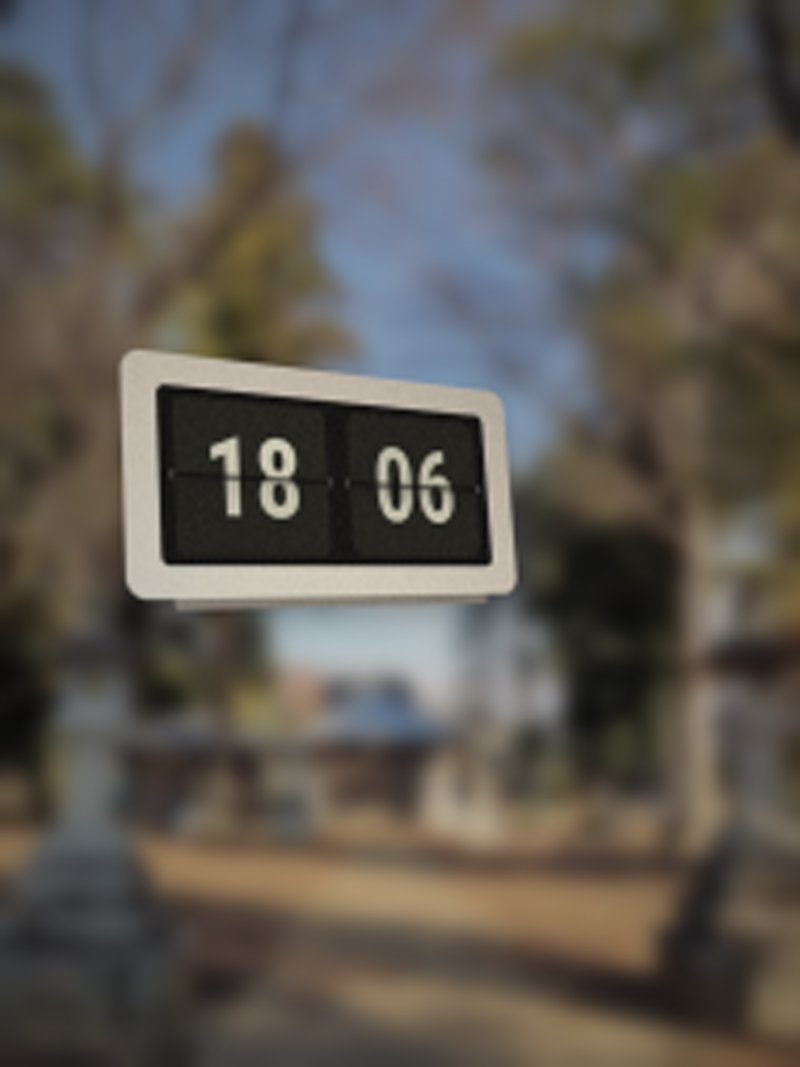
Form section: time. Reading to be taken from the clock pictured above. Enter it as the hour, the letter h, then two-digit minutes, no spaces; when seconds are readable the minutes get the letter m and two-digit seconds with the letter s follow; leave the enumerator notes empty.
18h06
